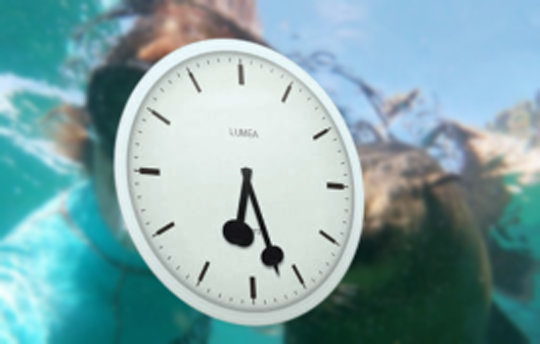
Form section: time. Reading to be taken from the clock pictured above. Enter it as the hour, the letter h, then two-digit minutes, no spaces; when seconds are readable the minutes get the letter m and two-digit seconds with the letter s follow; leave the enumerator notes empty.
6h27
